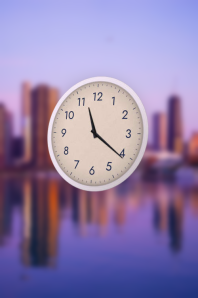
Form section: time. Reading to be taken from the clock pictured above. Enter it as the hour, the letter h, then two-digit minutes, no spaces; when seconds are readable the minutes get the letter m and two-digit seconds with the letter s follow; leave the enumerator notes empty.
11h21
